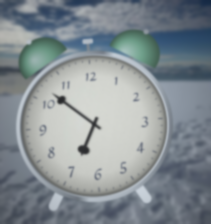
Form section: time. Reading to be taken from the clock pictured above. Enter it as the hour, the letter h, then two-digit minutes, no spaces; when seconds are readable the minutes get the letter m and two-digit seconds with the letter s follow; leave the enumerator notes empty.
6h52
